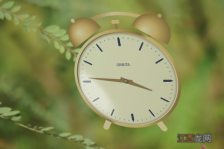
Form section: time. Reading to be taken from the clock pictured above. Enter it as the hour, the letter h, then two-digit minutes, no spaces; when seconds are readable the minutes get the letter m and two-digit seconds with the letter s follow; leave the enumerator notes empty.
3h46
